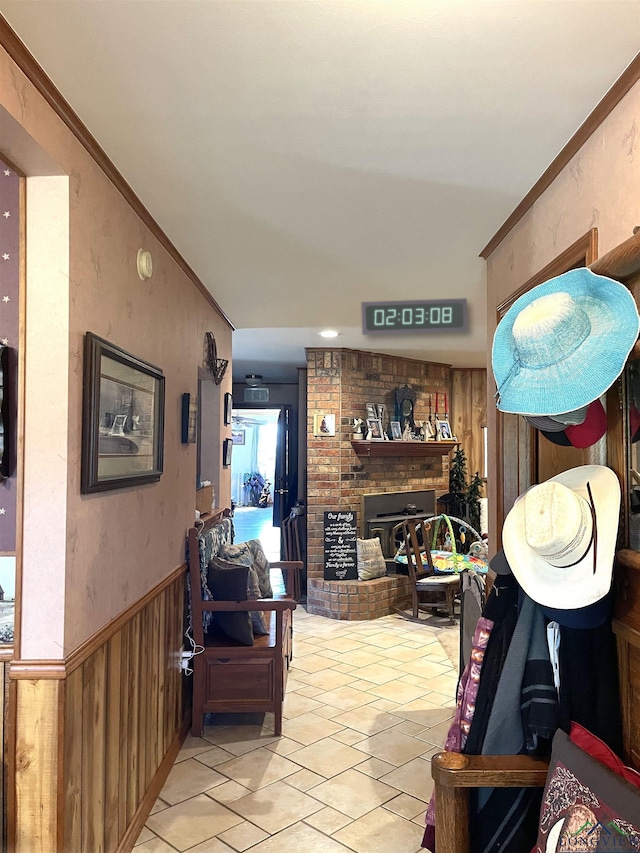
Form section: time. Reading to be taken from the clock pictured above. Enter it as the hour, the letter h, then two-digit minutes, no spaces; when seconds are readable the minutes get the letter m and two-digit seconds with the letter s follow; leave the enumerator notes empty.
2h03m08s
